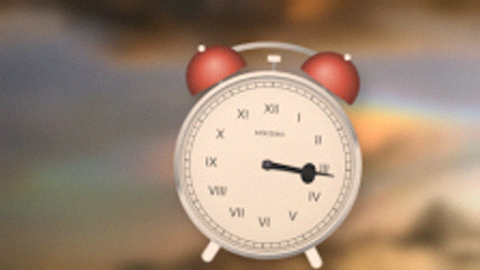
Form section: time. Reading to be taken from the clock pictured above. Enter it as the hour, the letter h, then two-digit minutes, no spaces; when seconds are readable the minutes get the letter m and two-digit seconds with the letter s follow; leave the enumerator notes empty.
3h16
